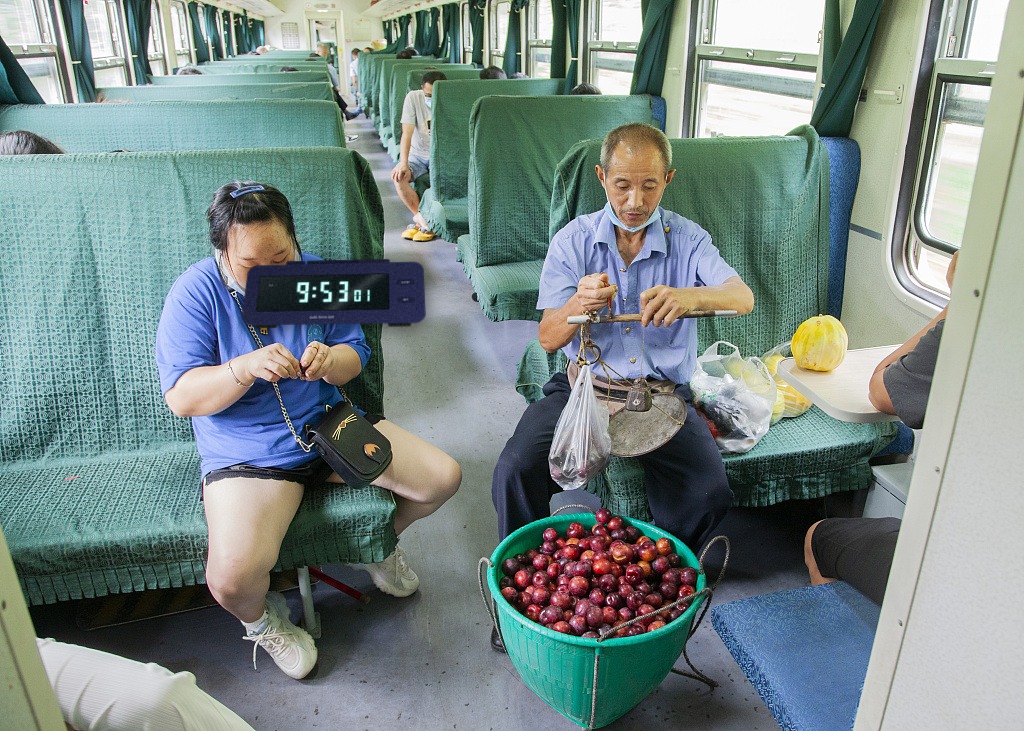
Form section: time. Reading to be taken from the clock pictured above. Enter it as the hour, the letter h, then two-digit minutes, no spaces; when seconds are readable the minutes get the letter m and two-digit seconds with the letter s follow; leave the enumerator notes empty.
9h53m01s
